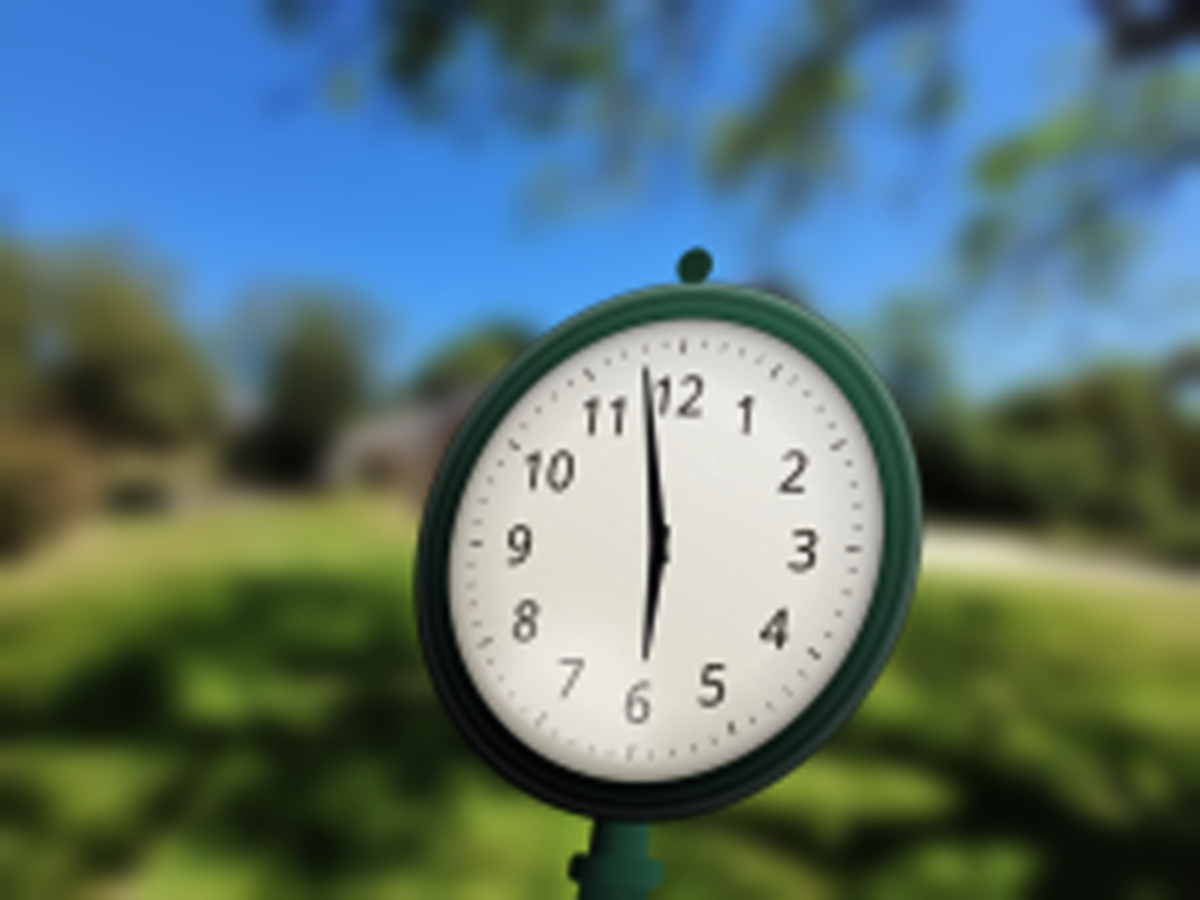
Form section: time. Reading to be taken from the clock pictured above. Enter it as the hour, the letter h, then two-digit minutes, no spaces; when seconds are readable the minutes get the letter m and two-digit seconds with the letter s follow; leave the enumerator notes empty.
5h58
